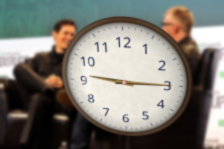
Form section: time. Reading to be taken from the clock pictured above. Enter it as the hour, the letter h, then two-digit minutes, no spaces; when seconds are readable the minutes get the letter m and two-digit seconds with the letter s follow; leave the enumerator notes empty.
9h15
